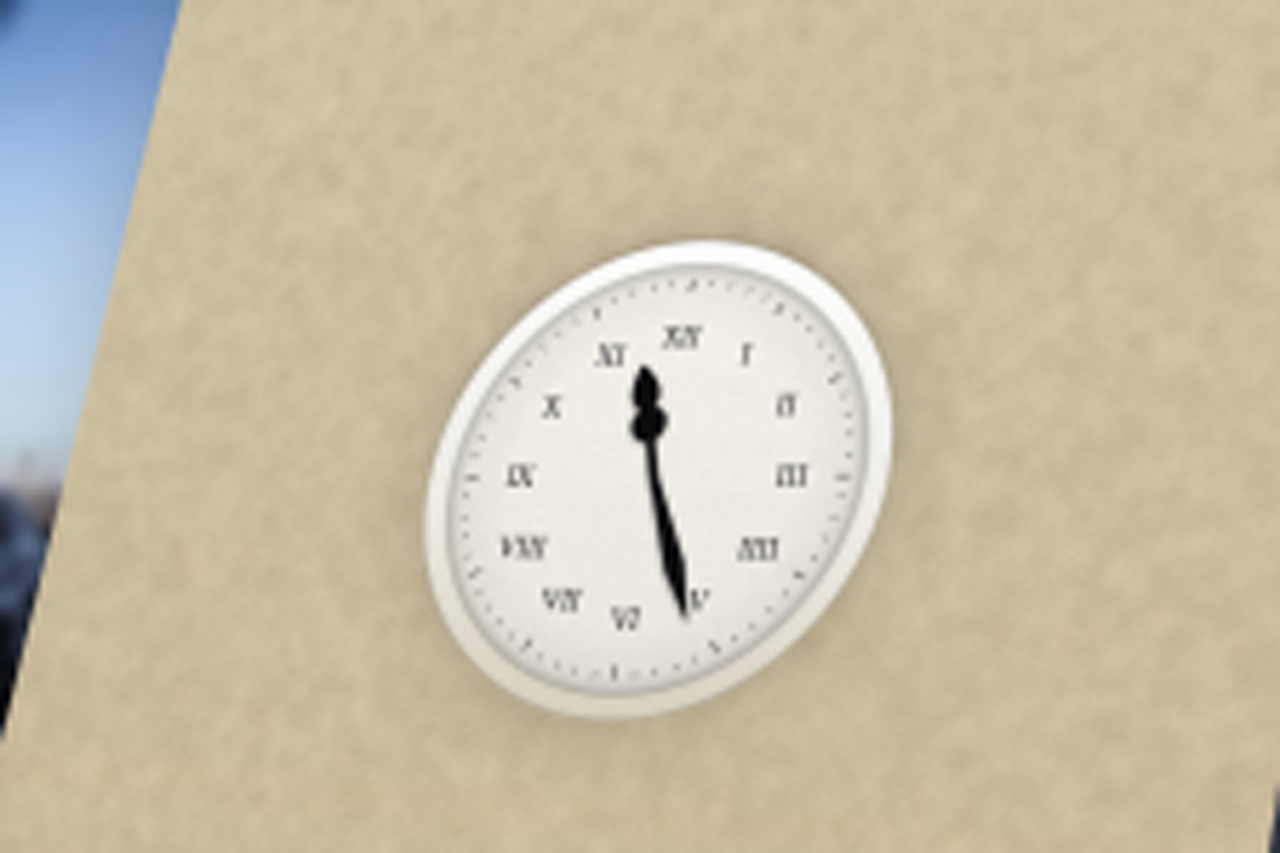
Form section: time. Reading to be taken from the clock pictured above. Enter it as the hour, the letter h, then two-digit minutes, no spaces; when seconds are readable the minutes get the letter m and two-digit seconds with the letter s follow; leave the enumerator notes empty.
11h26
